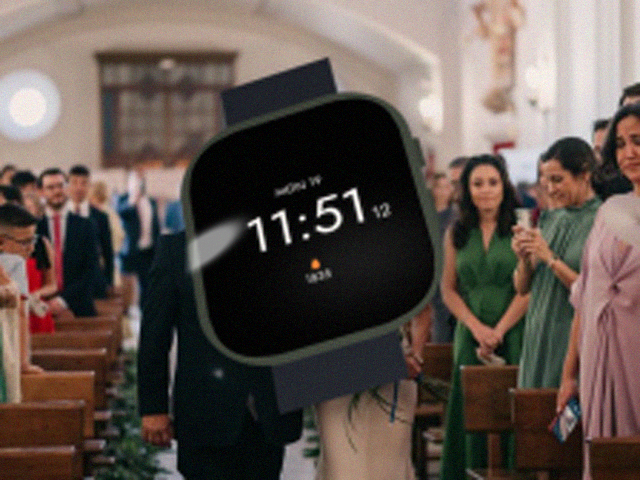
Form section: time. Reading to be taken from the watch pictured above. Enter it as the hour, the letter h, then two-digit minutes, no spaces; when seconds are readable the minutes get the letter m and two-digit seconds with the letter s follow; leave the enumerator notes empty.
11h51
